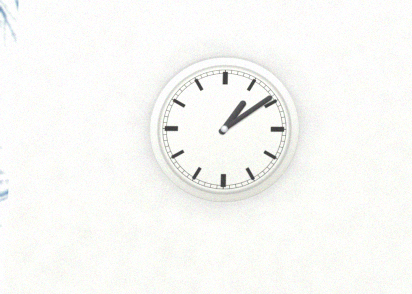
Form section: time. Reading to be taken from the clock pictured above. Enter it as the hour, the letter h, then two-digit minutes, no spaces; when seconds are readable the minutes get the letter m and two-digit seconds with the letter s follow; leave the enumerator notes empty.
1h09
